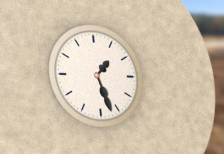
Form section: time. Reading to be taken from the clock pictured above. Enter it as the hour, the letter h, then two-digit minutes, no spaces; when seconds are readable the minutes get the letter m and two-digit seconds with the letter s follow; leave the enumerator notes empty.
1h27
